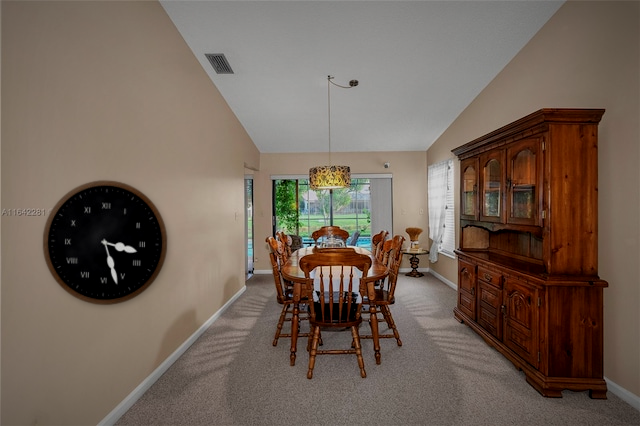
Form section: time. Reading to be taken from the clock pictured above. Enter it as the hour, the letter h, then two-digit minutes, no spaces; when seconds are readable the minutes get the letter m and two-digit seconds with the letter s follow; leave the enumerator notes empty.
3h27
